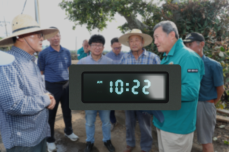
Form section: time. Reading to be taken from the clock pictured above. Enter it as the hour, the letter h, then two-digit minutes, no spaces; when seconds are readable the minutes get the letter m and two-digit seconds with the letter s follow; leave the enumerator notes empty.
10h22
